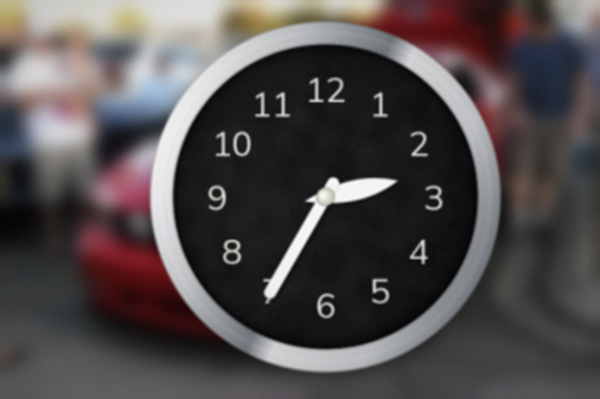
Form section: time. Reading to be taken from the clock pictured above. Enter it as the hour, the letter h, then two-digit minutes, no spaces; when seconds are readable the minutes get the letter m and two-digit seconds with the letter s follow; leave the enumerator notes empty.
2h35
